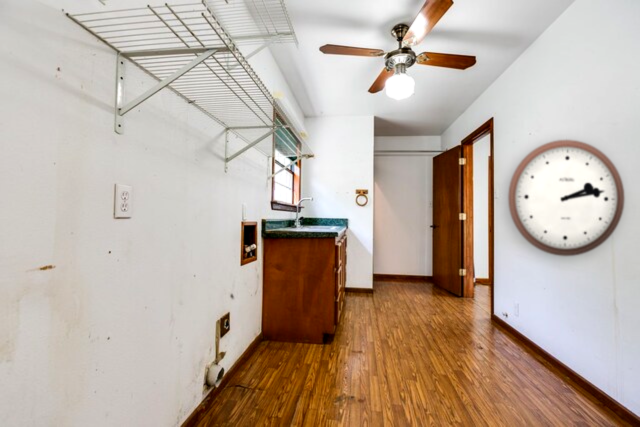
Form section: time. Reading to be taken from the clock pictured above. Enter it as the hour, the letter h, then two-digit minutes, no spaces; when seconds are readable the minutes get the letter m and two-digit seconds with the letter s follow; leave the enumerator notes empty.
2h13
